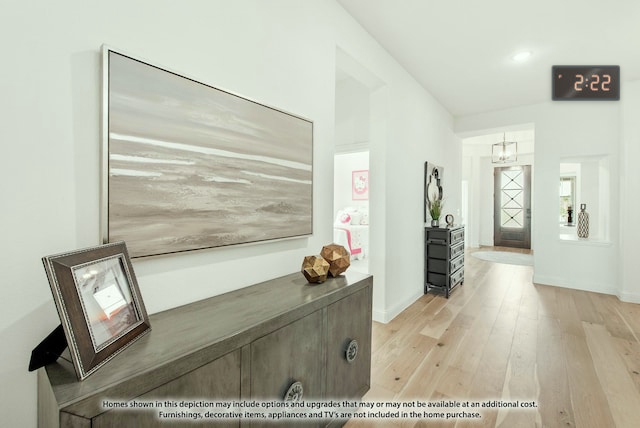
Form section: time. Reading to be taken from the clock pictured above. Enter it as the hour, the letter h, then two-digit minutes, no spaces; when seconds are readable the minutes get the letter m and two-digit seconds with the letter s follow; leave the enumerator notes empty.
2h22
